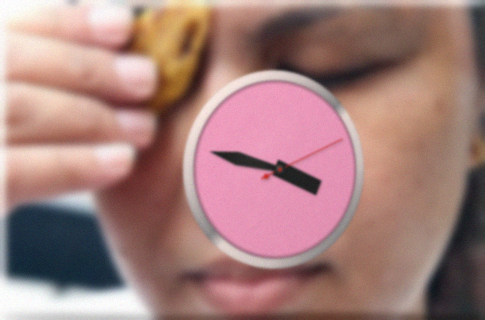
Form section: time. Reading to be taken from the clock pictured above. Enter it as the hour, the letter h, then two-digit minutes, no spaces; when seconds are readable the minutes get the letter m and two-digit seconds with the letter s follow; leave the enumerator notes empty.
3h47m11s
